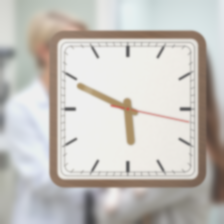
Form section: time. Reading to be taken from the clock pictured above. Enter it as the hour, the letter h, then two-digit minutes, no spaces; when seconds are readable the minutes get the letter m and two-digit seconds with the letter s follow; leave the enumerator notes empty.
5h49m17s
